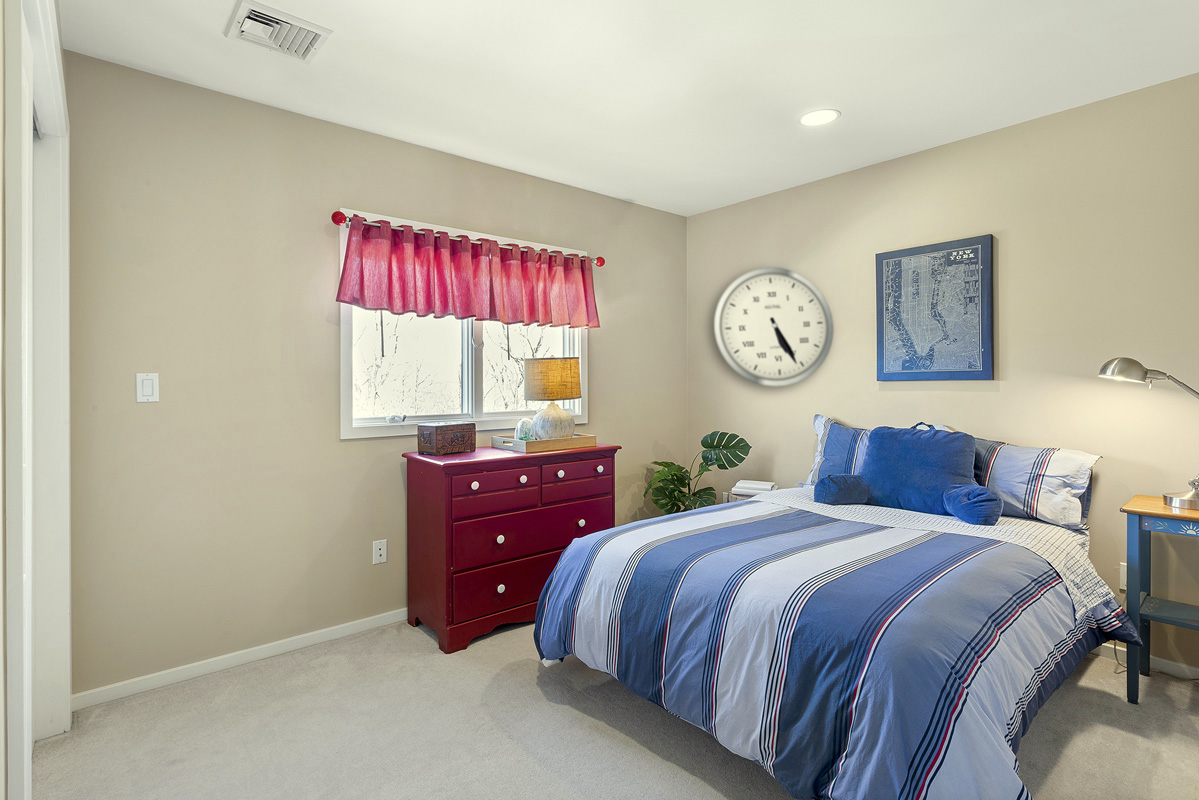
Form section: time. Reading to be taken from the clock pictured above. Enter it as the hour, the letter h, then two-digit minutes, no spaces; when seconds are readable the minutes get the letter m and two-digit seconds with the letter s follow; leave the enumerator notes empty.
5h26
